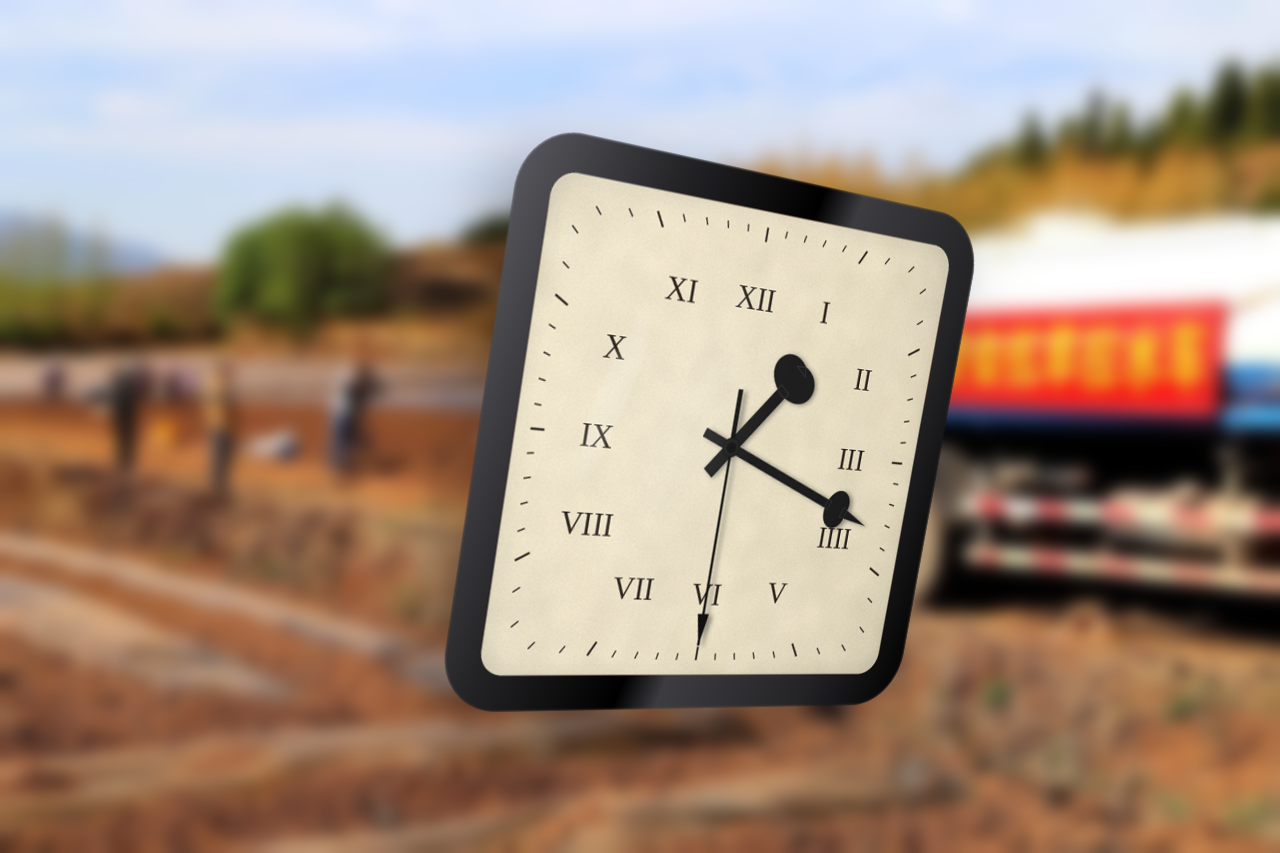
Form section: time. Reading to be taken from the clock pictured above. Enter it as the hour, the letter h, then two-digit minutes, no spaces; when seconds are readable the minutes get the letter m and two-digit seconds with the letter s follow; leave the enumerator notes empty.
1h18m30s
